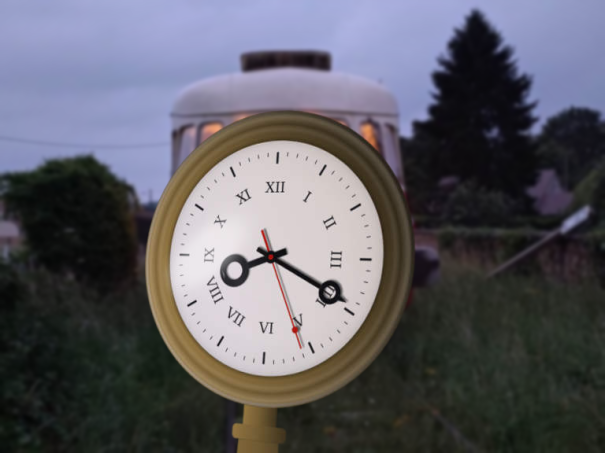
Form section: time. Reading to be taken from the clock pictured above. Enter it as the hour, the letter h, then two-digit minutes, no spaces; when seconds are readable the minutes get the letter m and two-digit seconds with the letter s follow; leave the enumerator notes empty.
8h19m26s
